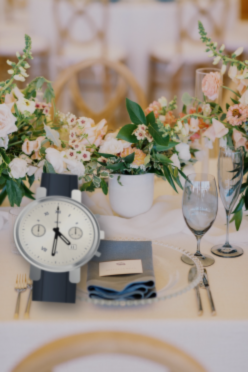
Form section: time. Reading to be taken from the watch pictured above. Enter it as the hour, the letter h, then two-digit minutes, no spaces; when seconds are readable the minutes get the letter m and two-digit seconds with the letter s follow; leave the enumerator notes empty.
4h31
